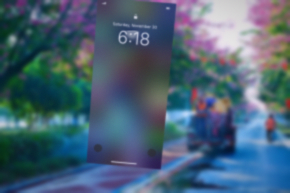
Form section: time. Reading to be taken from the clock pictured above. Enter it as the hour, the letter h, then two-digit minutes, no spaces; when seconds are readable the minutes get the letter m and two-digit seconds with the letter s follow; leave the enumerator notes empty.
6h18
